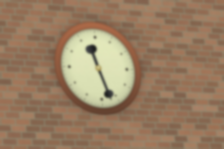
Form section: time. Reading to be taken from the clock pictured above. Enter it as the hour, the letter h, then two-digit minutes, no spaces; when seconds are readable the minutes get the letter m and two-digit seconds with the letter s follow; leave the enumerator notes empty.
11h27
